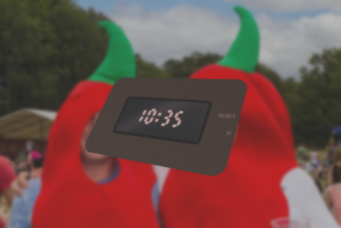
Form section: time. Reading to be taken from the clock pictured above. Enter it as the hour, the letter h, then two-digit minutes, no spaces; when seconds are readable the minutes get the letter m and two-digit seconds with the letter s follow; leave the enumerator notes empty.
10h35
